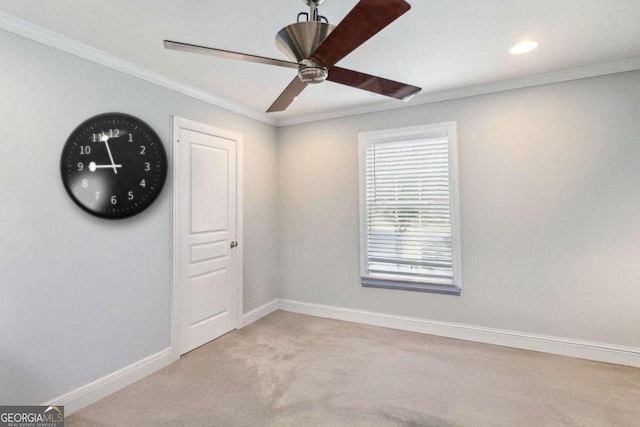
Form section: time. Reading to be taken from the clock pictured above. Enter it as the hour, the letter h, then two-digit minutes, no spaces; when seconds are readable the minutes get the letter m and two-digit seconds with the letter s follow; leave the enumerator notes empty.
8h57
